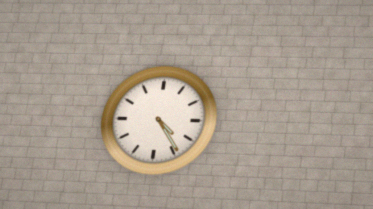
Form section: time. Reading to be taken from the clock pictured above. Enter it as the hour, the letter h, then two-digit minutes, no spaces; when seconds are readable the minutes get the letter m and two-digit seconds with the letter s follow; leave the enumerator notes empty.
4h24
